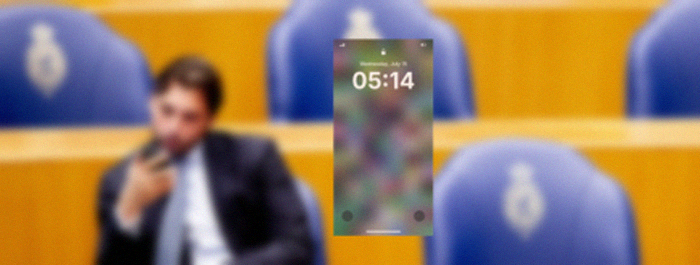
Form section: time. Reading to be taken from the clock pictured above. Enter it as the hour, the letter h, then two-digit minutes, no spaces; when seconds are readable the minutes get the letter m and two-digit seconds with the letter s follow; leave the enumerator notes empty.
5h14
